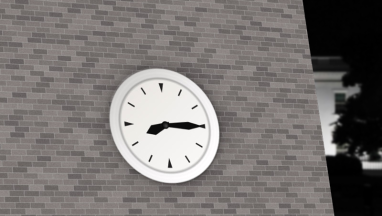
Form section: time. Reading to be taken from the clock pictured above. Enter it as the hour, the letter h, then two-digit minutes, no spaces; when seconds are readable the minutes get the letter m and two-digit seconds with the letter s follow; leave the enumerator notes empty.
8h15
